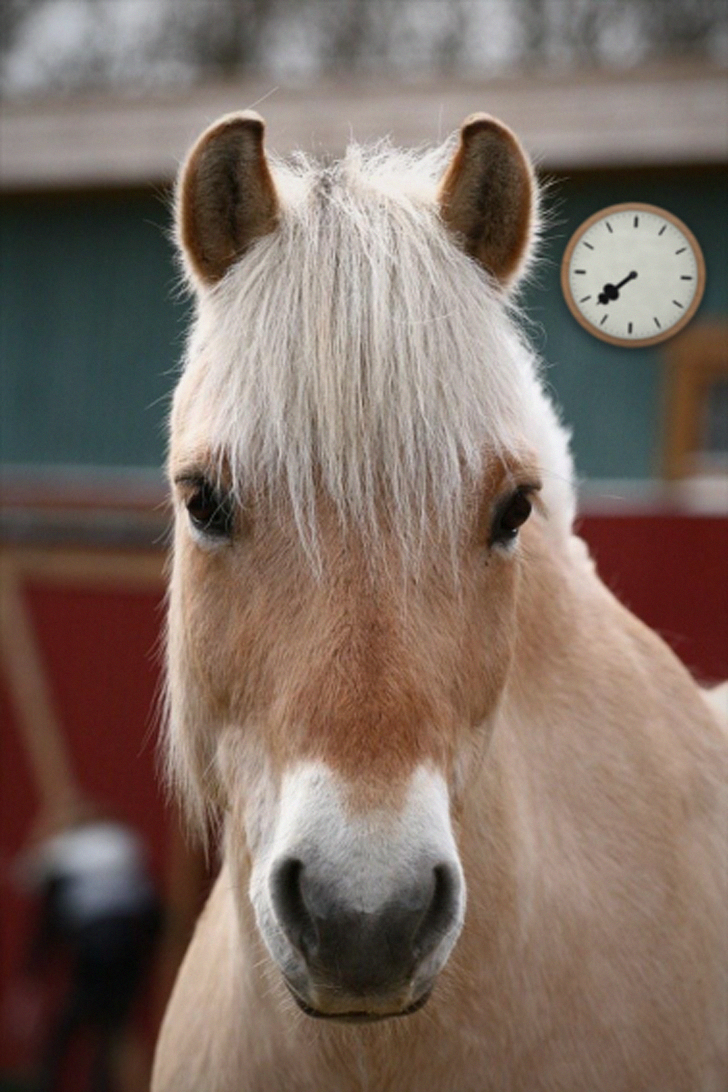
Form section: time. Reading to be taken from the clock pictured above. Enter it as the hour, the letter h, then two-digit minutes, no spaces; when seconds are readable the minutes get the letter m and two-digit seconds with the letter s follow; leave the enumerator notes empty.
7h38
